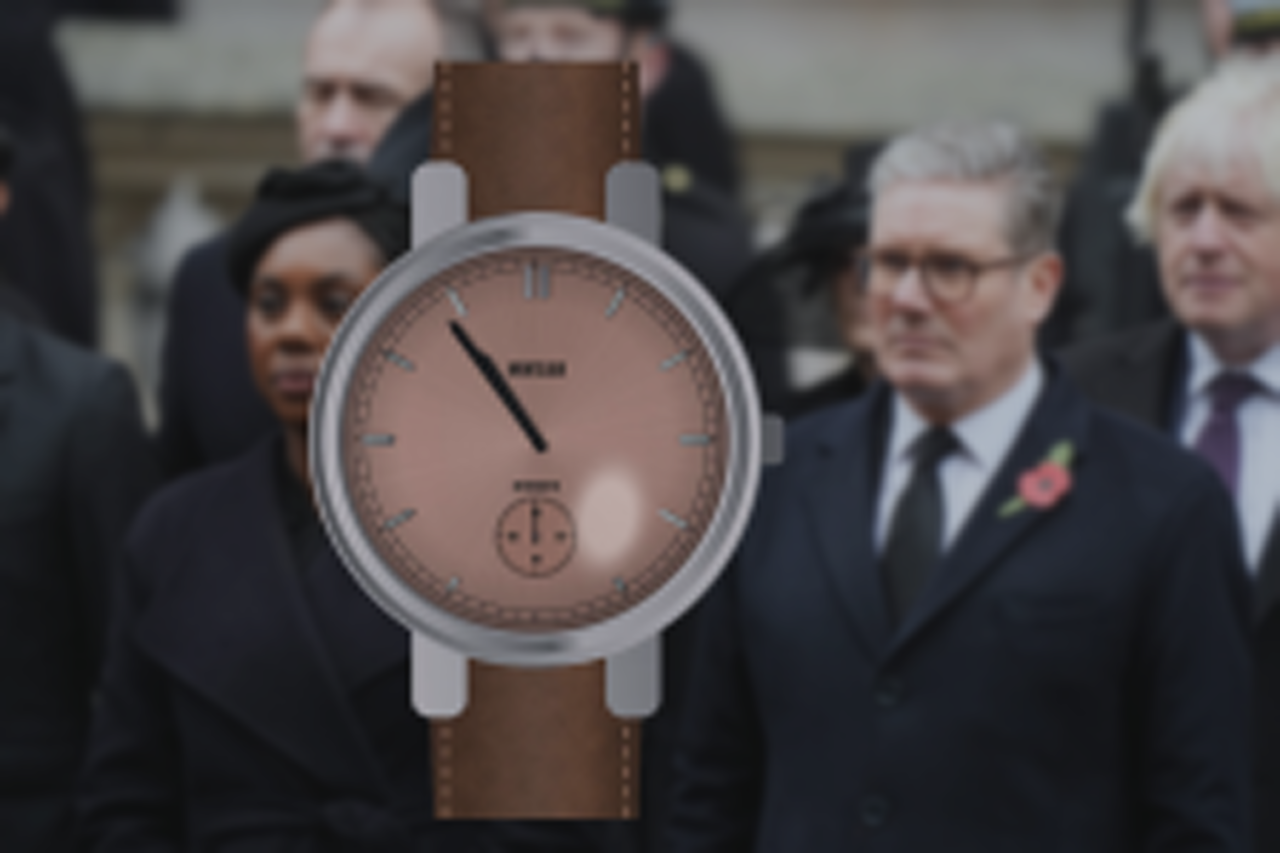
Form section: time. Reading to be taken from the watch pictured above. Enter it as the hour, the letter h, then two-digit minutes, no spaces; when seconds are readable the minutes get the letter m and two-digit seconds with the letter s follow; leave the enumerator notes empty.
10h54
